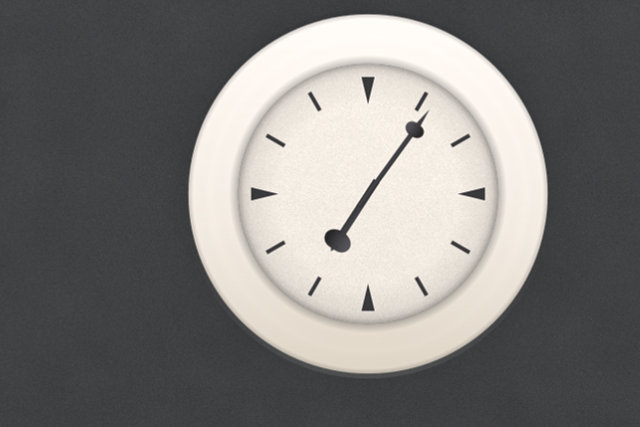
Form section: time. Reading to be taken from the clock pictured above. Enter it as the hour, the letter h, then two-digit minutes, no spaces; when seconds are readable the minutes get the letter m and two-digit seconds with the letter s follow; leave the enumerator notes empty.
7h06
